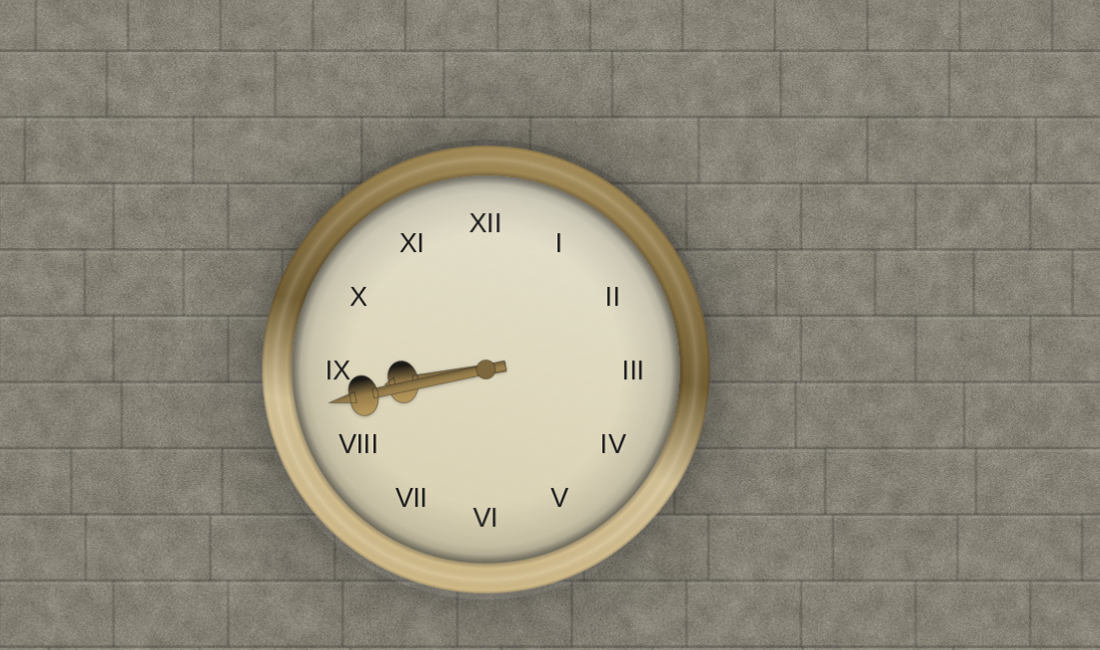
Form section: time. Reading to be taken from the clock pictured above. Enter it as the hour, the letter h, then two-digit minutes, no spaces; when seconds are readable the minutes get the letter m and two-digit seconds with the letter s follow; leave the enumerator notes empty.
8h43
